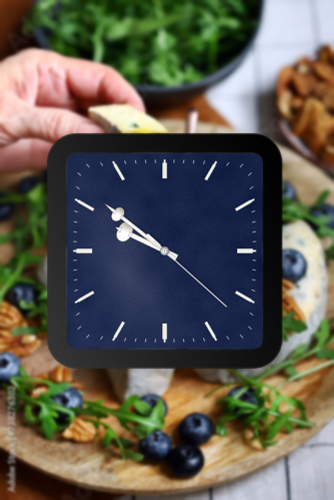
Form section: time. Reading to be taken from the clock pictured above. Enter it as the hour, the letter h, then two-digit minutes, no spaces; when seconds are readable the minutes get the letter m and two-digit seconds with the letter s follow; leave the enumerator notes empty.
9h51m22s
